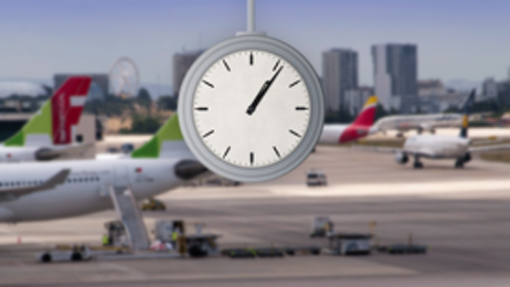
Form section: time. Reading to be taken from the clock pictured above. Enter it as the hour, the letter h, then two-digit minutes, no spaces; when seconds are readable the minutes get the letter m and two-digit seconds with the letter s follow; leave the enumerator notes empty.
1h06
